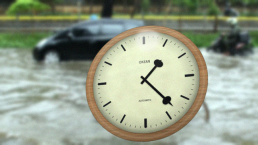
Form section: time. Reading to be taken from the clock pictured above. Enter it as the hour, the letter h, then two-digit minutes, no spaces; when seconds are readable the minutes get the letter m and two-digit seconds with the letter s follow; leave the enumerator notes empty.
1h23
